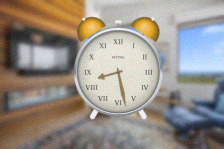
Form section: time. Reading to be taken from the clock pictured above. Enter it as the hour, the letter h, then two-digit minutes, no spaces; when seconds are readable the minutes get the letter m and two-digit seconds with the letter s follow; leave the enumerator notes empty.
8h28
